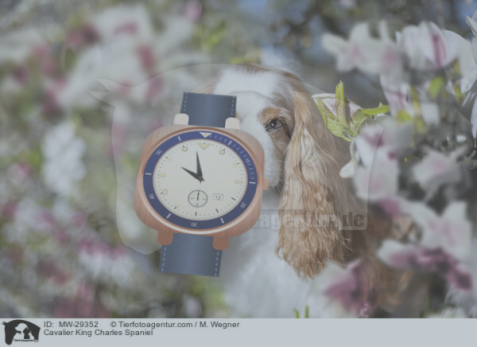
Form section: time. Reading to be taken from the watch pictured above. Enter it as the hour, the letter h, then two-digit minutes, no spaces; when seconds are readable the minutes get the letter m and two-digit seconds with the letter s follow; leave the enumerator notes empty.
9h58
